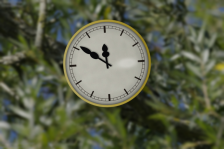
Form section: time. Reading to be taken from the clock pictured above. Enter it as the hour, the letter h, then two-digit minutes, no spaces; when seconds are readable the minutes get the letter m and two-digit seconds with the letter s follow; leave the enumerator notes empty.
11h51
